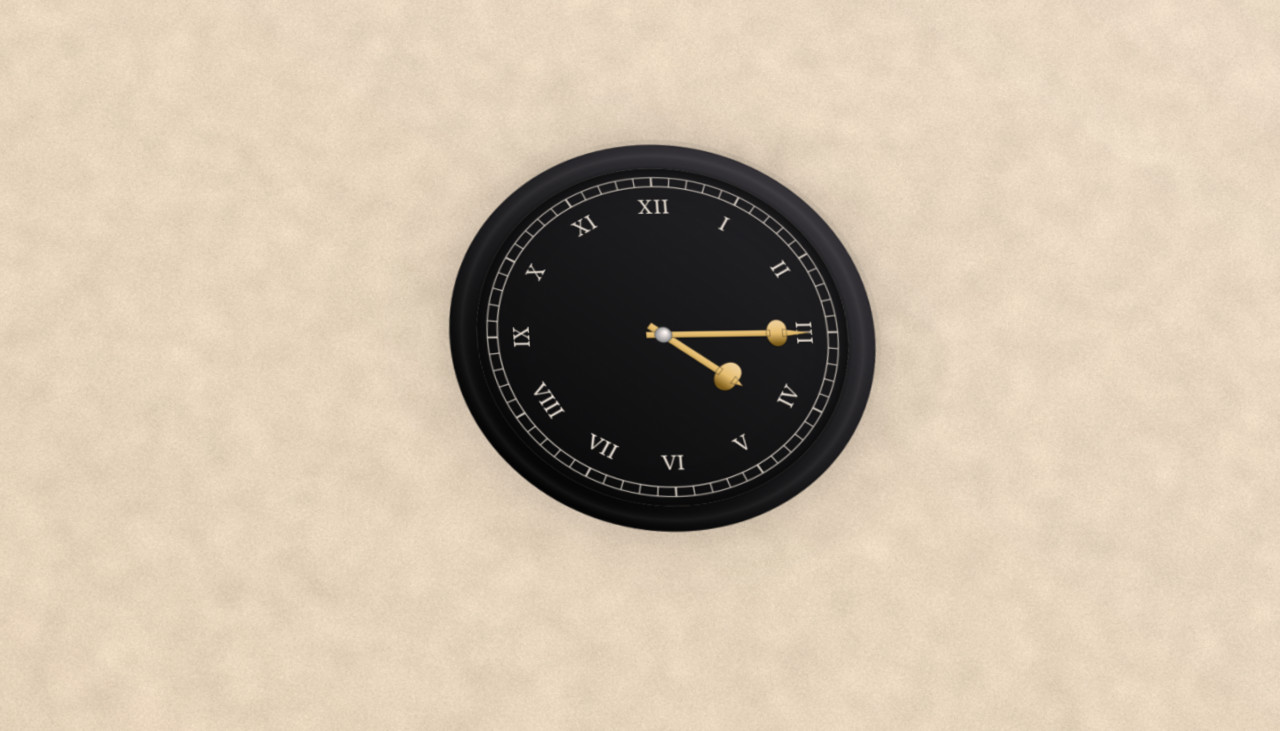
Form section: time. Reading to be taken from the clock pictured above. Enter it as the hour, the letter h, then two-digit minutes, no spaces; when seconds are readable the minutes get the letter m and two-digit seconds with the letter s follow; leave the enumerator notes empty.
4h15
